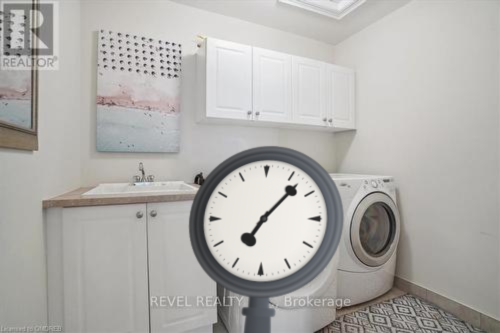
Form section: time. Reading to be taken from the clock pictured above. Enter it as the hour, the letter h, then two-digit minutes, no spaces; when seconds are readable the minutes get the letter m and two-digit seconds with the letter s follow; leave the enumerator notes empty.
7h07
